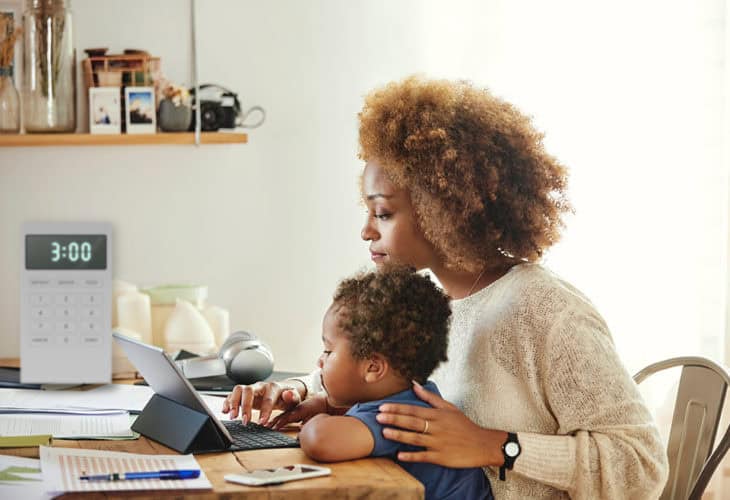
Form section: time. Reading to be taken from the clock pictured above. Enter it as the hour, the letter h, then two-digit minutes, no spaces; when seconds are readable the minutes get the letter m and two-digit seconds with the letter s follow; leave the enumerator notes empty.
3h00
